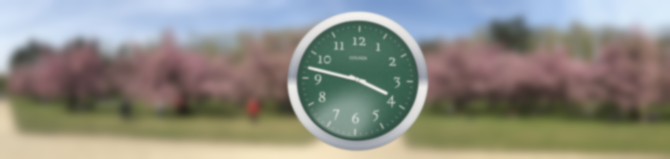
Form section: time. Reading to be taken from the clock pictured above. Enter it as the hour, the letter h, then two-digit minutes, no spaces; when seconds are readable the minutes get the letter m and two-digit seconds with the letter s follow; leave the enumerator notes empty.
3h47
